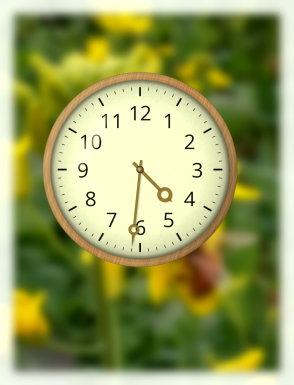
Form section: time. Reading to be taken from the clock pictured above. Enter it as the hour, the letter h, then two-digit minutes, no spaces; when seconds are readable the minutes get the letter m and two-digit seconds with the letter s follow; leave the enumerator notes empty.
4h31
